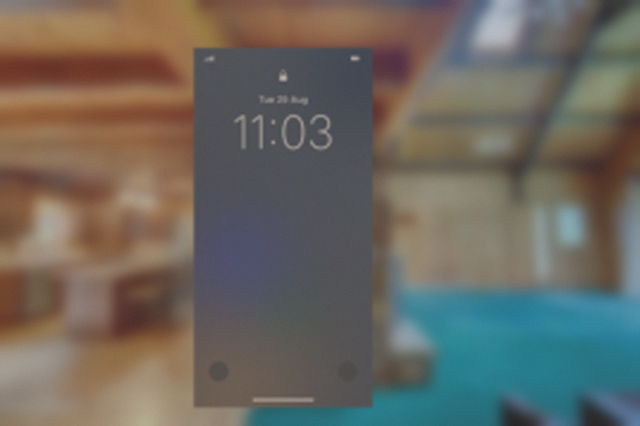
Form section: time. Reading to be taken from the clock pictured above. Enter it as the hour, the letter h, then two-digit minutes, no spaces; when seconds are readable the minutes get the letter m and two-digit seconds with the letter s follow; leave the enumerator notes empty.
11h03
